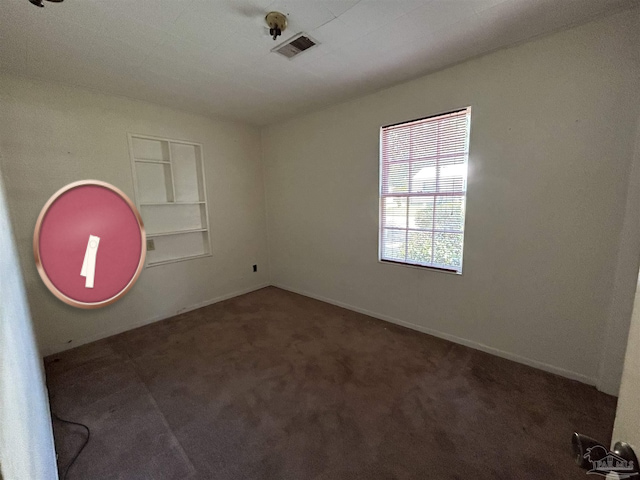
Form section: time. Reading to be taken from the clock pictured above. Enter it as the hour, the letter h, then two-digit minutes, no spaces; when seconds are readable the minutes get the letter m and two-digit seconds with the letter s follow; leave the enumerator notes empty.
6h31
